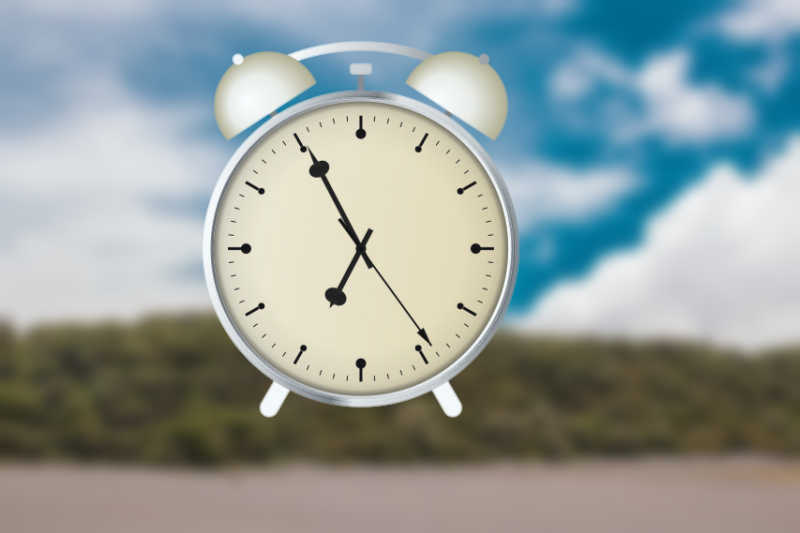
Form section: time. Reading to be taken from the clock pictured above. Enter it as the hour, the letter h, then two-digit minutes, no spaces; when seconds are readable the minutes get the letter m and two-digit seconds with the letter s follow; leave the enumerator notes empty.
6h55m24s
